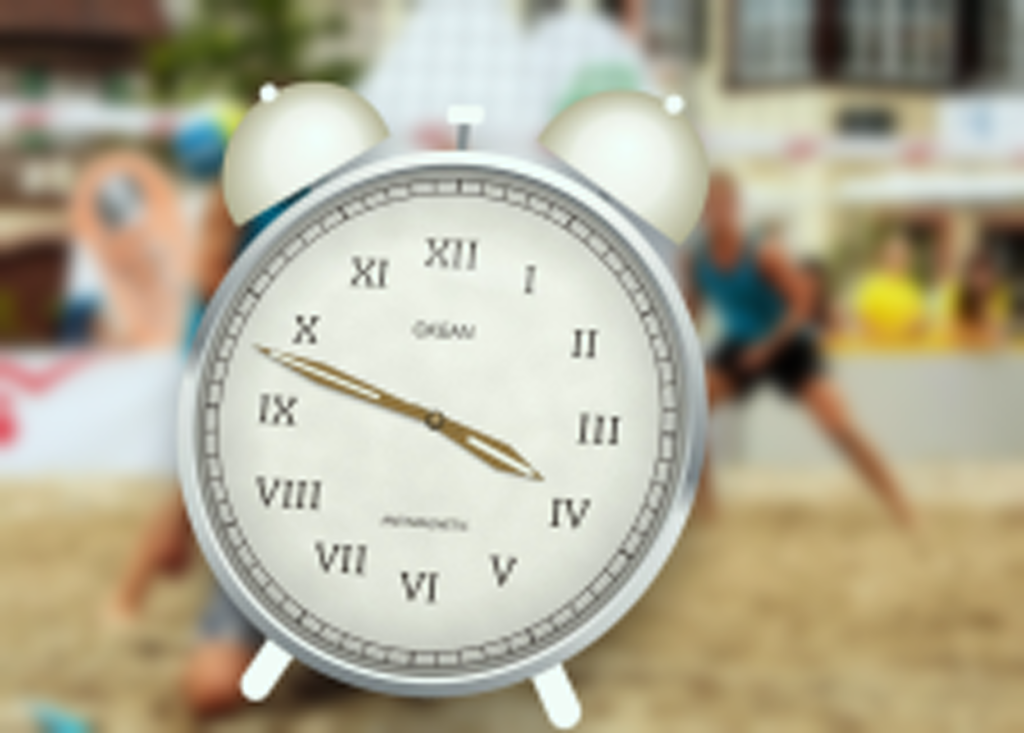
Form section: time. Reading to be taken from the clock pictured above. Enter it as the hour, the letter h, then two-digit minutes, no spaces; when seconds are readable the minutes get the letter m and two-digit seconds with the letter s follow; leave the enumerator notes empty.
3h48
